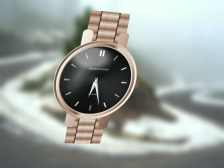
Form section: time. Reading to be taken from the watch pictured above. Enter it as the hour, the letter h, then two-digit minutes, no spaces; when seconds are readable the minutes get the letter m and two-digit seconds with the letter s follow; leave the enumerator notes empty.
6h27
